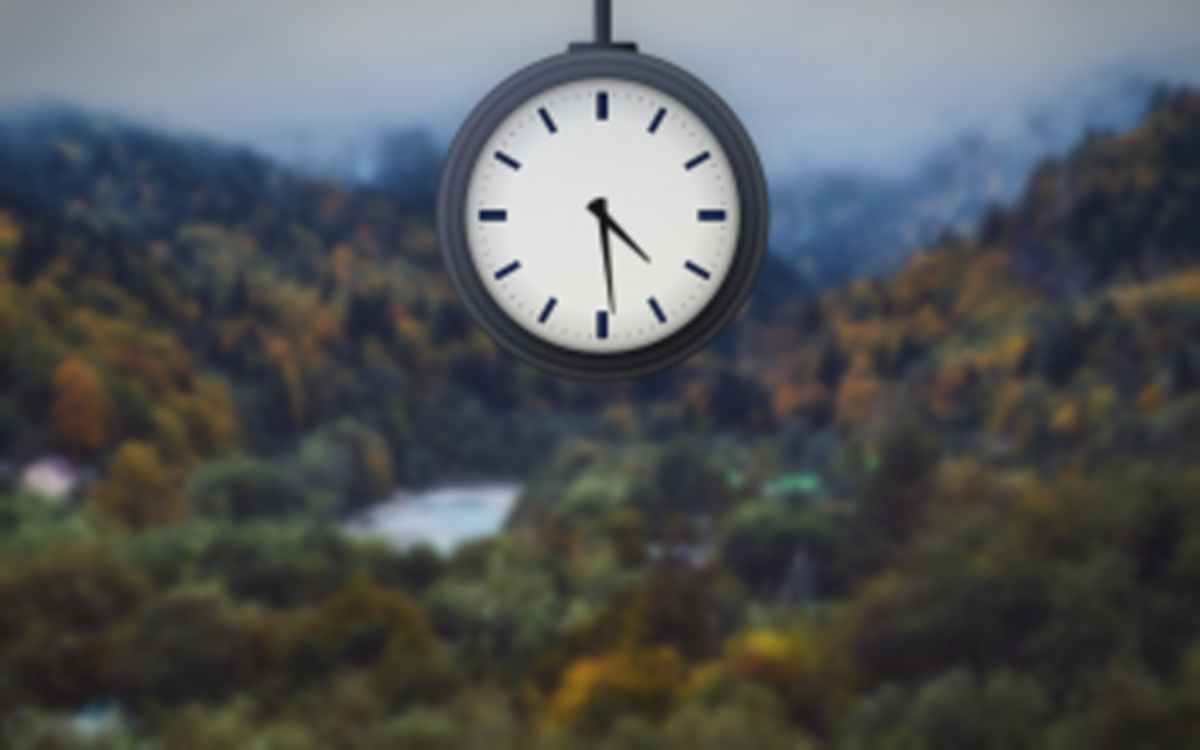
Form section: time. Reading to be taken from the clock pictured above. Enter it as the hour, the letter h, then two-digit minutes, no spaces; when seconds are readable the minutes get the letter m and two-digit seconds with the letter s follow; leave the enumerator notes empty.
4h29
